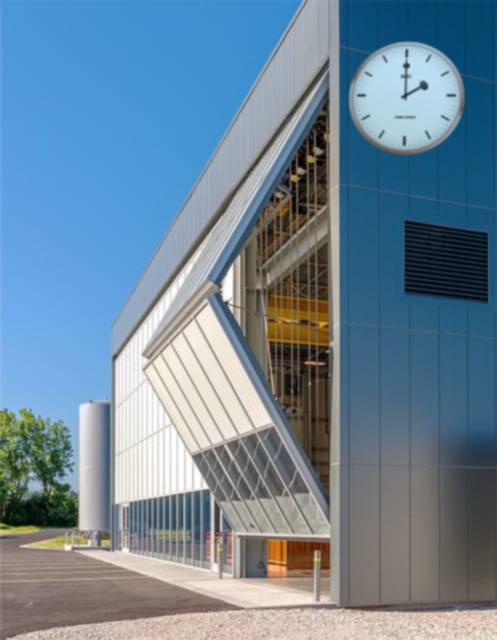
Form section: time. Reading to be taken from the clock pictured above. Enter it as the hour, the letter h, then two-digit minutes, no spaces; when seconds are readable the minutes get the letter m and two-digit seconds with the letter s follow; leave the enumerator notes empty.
2h00
